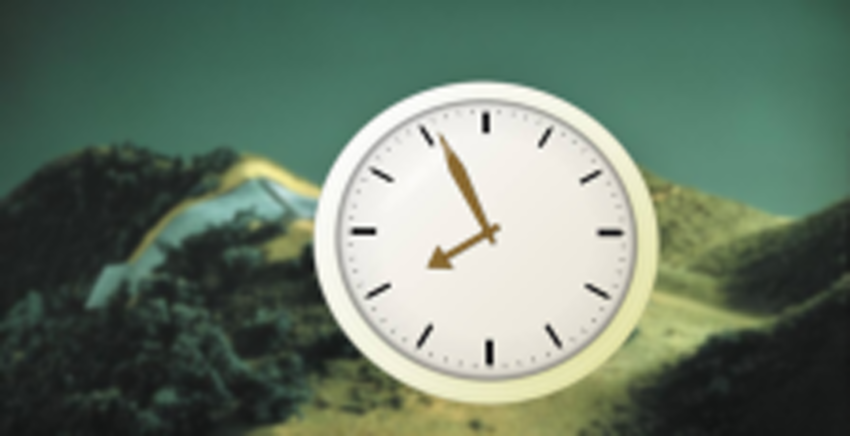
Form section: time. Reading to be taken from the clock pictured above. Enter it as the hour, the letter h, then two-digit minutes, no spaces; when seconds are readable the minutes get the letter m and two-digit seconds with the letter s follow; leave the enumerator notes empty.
7h56
